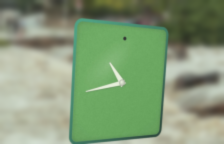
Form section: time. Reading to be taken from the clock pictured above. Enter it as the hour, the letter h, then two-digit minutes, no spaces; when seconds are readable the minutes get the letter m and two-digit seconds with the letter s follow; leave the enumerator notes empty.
10h43
